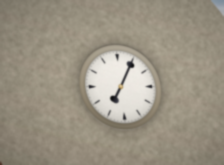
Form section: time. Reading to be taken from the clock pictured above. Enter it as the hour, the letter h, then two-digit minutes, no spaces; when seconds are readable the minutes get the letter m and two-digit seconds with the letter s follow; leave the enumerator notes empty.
7h05
